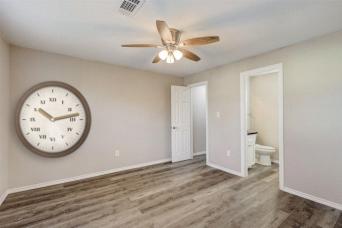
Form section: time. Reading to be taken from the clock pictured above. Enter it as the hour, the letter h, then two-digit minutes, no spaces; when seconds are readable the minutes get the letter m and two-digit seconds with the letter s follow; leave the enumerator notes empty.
10h13
